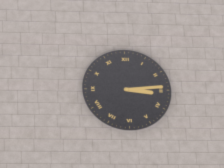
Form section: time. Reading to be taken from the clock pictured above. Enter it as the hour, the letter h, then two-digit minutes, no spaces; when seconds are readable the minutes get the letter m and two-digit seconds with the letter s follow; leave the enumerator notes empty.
3h14
